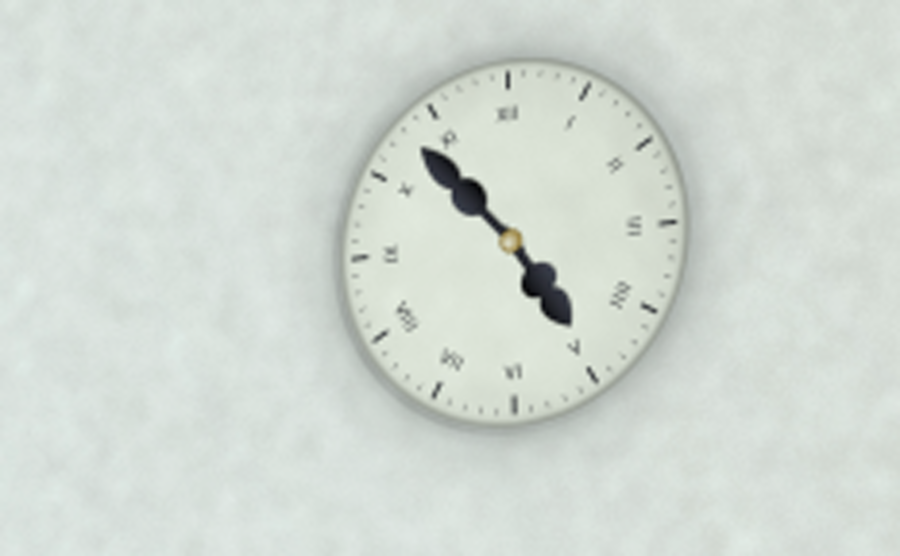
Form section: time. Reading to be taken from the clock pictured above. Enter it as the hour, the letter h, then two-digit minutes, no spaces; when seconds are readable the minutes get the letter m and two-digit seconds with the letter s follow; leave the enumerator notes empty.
4h53
